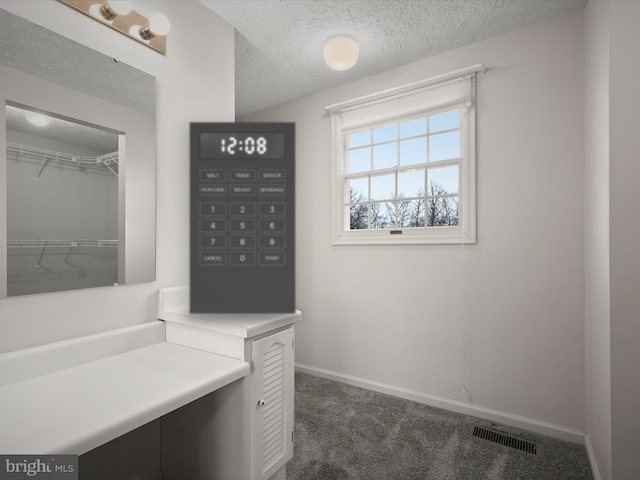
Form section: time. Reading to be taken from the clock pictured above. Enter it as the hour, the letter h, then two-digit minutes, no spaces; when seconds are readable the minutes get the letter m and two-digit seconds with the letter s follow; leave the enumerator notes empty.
12h08
